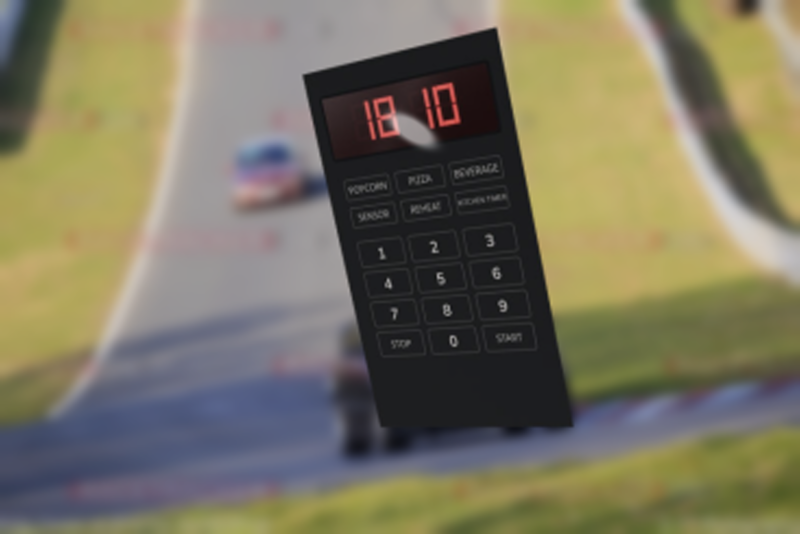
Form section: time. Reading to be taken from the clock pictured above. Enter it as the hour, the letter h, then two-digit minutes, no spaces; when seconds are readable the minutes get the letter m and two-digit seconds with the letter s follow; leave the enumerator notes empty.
18h10
